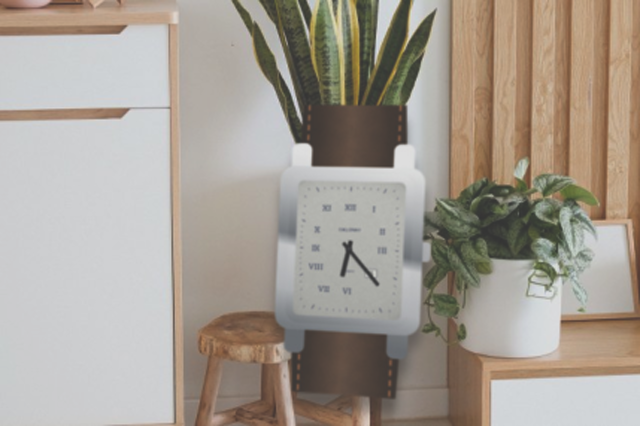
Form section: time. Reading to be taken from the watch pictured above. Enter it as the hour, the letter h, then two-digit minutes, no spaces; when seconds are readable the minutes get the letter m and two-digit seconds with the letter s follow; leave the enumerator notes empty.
6h23
